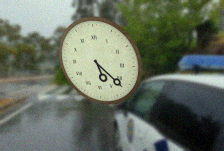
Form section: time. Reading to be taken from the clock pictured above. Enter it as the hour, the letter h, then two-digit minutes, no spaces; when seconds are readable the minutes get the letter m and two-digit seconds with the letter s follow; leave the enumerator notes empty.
5h22
